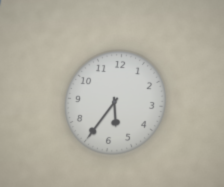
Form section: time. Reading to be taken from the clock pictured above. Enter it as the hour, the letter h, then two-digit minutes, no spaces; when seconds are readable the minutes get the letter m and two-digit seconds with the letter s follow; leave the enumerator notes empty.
5h35
